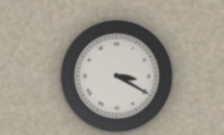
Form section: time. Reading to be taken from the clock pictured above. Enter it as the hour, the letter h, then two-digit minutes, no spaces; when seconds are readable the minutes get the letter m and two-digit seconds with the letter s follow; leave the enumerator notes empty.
3h20
